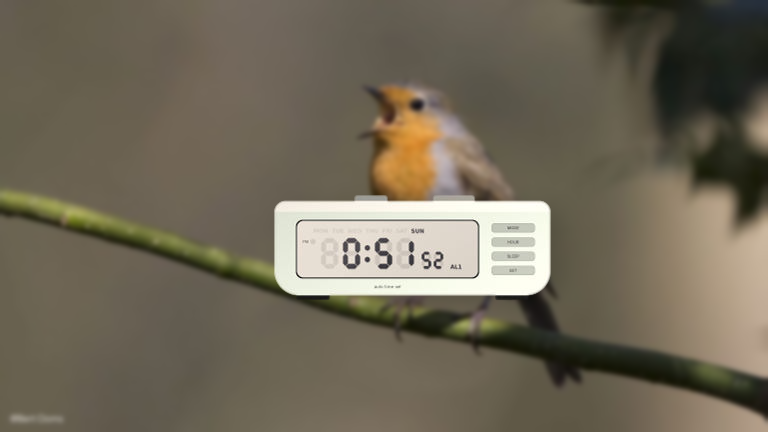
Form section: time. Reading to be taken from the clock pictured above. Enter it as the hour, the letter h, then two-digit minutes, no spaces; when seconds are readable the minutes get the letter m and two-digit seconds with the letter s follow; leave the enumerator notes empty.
0h51m52s
